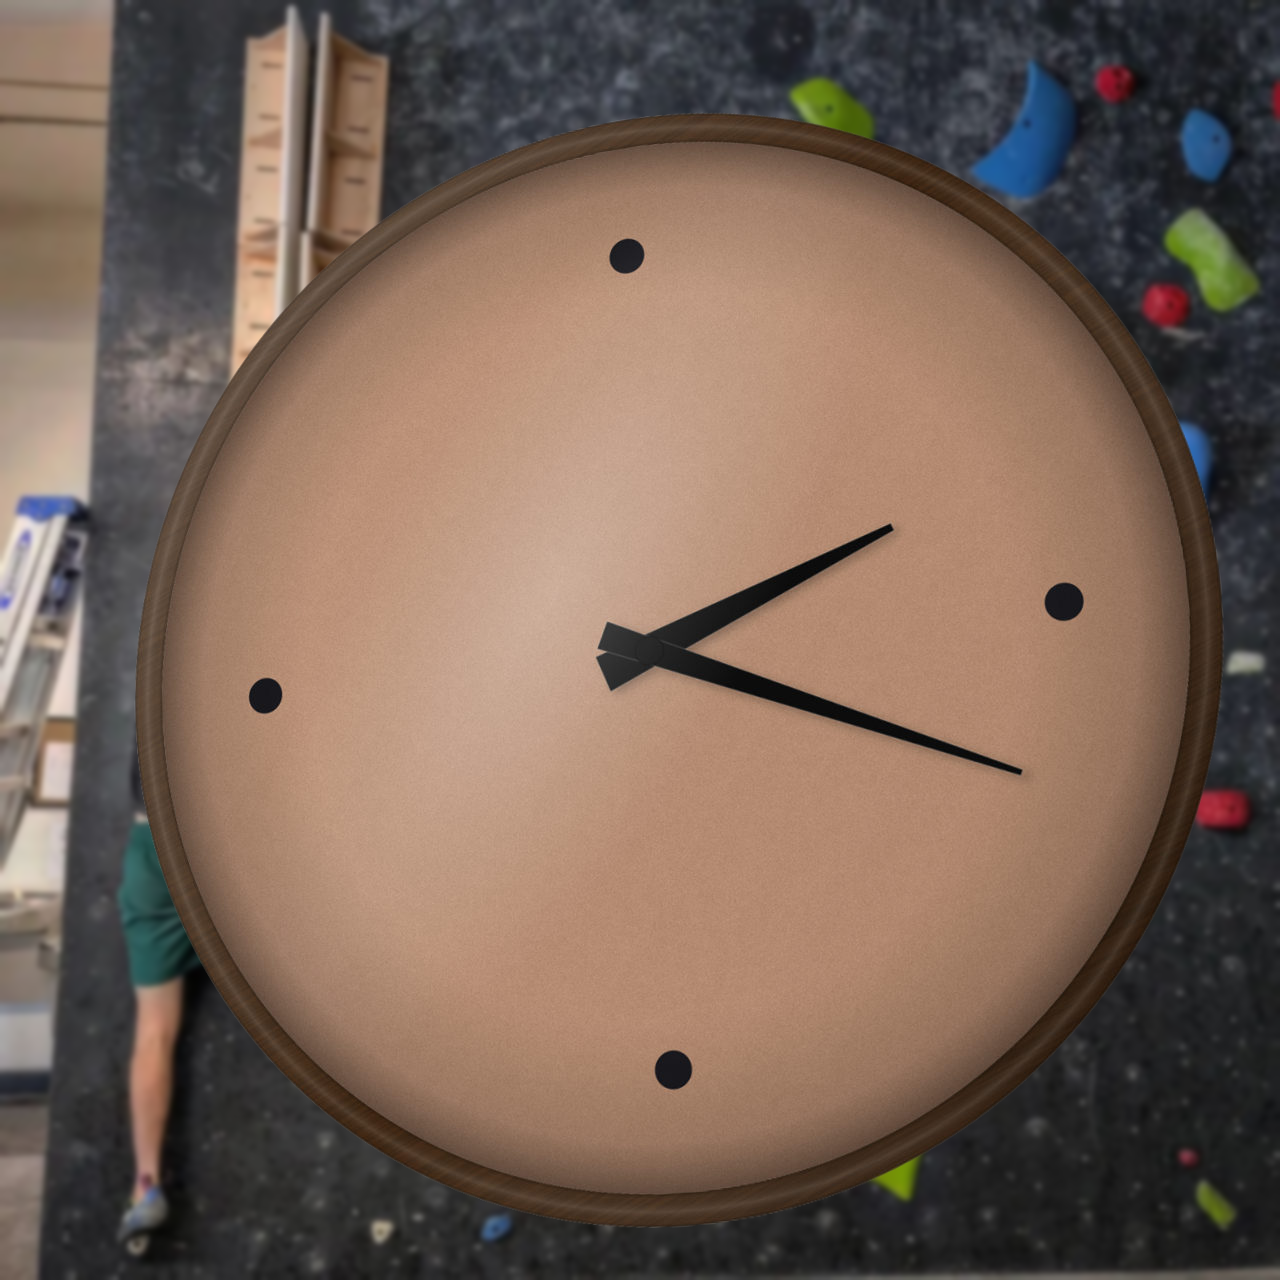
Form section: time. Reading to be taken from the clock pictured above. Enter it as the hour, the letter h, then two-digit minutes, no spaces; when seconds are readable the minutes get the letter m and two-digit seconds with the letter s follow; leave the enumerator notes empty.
2h19
